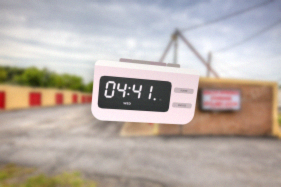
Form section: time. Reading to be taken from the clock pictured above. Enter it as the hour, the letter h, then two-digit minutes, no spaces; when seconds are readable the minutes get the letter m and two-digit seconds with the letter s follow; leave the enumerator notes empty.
4h41
